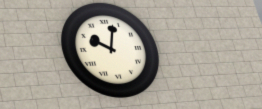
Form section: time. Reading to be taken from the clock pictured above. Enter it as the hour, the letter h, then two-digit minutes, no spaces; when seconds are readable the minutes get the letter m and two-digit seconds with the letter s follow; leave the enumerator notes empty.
10h03
